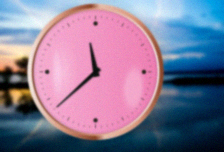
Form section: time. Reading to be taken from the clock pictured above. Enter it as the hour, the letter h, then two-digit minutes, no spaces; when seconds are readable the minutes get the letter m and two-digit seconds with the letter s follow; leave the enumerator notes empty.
11h38
